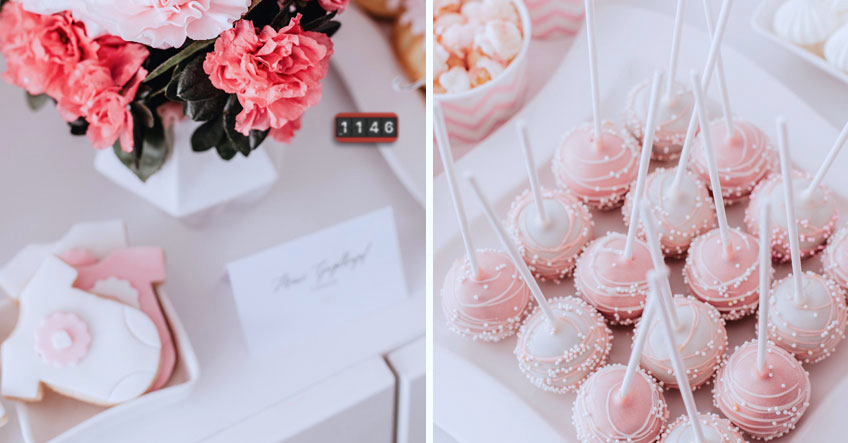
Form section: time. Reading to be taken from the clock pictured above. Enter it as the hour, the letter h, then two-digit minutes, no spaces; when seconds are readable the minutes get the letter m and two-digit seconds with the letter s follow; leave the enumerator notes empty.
11h46
